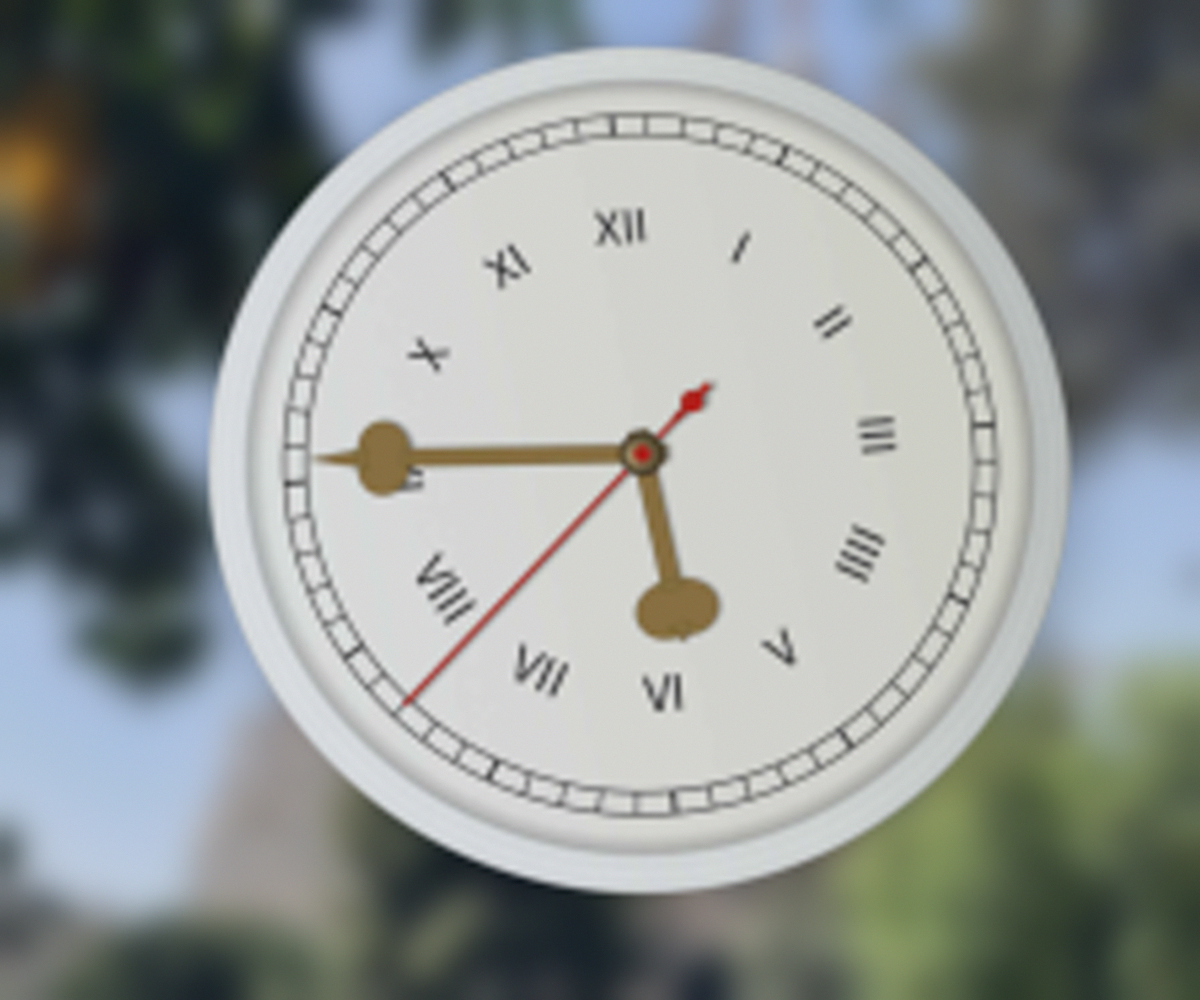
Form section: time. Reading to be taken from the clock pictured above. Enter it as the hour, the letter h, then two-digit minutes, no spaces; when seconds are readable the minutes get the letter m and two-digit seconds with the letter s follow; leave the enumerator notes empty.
5h45m38s
